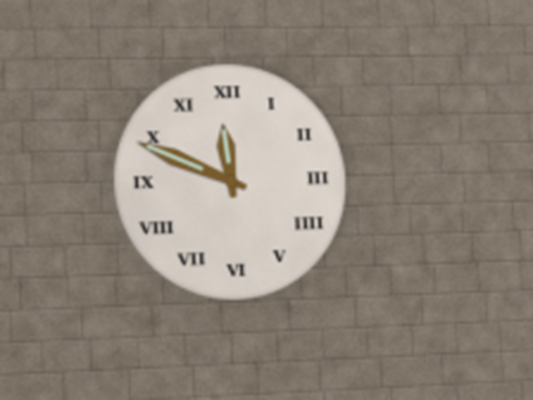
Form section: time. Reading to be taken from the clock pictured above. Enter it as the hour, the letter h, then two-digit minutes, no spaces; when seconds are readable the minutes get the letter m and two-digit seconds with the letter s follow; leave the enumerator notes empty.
11h49
